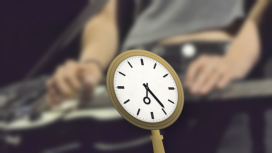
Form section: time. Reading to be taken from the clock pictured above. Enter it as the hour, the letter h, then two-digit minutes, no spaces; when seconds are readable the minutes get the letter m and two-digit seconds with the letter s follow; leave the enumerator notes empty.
6h24
